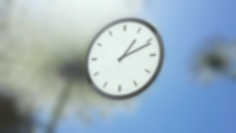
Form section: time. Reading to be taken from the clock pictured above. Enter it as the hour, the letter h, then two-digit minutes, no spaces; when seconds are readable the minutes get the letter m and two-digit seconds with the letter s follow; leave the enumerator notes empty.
1h11
